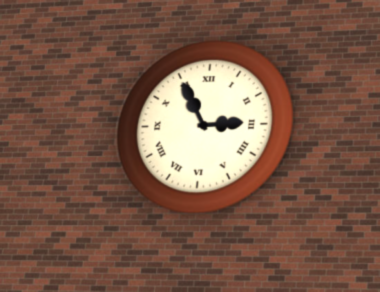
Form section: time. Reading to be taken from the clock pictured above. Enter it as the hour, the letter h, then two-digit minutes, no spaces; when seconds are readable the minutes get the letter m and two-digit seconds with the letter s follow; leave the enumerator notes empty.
2h55
